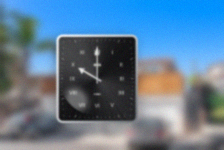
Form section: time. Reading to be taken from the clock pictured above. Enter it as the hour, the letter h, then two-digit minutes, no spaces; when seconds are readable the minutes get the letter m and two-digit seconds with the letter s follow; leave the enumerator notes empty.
10h00
